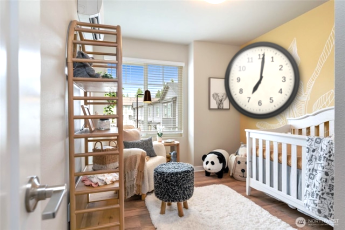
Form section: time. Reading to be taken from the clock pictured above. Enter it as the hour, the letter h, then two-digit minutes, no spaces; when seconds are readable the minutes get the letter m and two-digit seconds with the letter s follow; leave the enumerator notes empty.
7h01
